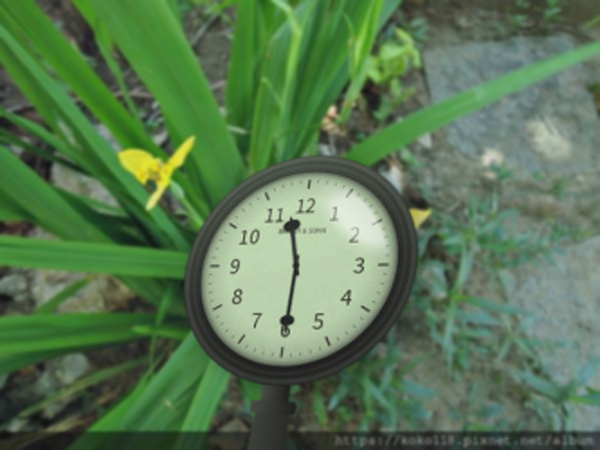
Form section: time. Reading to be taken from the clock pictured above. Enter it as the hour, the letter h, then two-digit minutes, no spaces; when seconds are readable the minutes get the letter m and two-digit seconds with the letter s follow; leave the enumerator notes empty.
11h30
